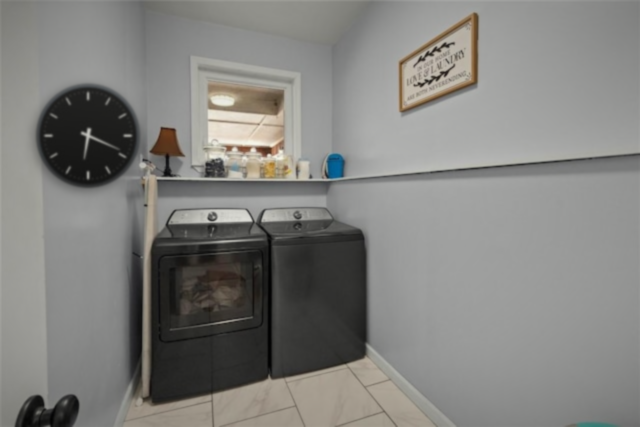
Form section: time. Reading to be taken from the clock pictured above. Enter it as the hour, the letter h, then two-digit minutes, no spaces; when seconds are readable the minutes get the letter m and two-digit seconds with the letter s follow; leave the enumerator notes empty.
6h19
